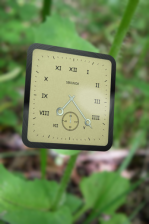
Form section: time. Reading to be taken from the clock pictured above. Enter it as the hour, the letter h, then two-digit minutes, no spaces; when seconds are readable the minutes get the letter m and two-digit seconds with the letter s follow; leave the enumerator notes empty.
7h23
